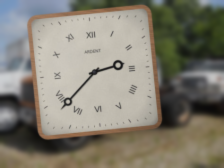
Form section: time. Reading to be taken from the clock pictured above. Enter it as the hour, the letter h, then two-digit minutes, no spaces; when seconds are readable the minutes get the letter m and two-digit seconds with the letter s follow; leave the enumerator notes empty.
2h38
